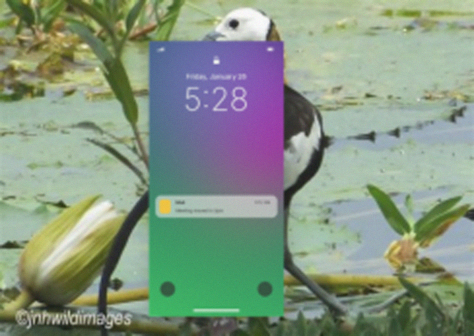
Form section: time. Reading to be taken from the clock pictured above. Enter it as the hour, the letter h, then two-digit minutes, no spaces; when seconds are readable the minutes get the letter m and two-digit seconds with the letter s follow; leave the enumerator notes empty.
5h28
